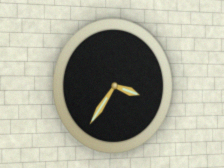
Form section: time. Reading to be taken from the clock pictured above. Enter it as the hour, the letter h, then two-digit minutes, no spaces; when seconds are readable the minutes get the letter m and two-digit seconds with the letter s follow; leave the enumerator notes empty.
3h36
